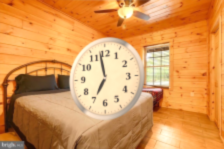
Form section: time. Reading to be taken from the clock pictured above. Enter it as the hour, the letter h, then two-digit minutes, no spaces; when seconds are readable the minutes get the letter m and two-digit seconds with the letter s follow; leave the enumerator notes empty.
6h58
